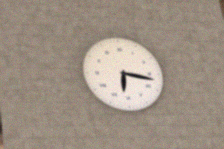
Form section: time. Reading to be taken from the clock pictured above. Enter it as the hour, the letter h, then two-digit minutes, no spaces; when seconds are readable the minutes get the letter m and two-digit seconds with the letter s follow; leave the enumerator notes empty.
6h17
